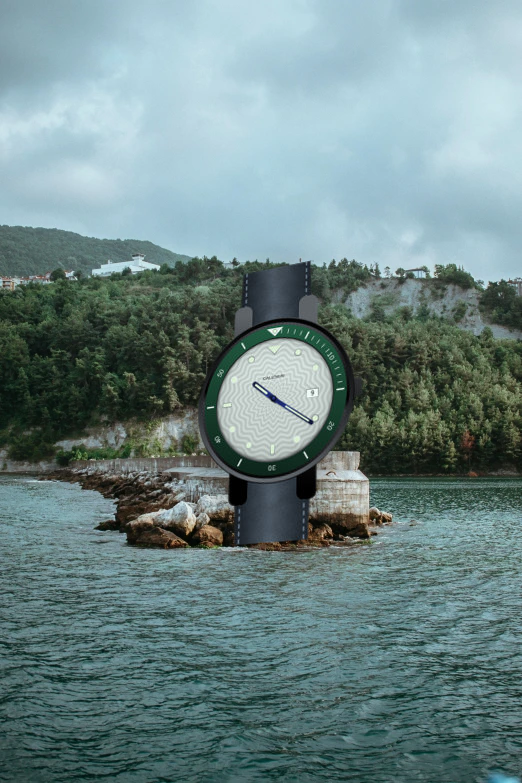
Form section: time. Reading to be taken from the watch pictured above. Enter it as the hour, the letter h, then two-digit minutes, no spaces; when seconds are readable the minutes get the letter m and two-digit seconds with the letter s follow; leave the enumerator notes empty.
10h21
